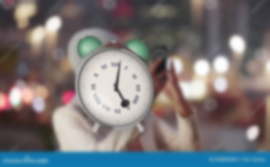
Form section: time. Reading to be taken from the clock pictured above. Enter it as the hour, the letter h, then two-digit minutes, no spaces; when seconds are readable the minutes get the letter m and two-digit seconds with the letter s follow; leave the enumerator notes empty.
5h02
